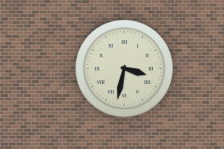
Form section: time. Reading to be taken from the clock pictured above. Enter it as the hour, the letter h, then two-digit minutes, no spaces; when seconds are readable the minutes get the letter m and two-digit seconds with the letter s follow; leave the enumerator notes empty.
3h32
